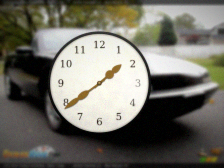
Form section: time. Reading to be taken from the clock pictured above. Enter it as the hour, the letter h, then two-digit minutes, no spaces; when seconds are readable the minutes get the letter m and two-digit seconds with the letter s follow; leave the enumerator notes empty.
1h39
